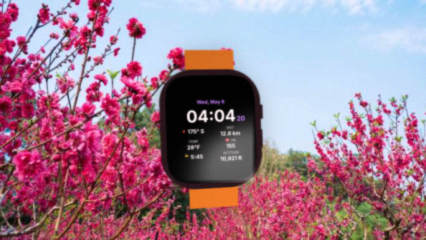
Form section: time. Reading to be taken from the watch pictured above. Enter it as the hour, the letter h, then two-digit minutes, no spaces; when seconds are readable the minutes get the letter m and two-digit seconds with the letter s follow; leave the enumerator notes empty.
4h04
